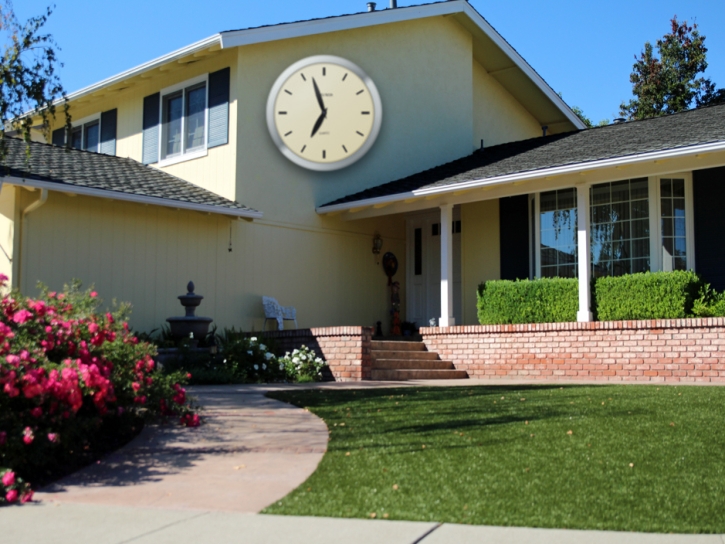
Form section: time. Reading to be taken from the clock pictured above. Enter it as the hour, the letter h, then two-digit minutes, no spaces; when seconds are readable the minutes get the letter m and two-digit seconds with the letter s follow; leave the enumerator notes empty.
6h57
